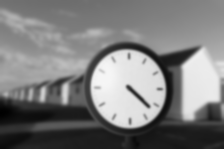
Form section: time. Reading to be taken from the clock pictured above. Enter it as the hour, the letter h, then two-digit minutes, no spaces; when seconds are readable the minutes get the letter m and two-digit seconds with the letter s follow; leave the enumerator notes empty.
4h22
